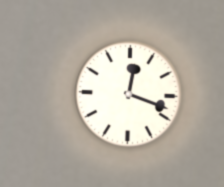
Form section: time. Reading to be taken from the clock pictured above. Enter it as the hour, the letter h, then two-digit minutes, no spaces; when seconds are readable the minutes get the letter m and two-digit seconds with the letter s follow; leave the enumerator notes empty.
12h18
